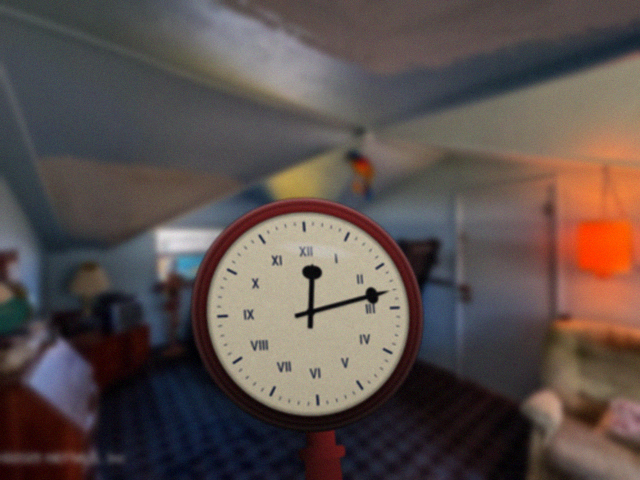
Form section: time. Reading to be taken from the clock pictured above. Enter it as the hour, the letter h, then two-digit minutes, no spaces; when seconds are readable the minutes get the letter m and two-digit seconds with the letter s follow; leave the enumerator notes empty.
12h13
